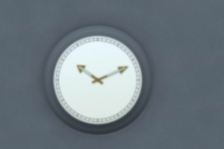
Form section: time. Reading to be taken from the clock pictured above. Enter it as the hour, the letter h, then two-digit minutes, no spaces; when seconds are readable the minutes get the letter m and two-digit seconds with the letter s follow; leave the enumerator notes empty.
10h11
